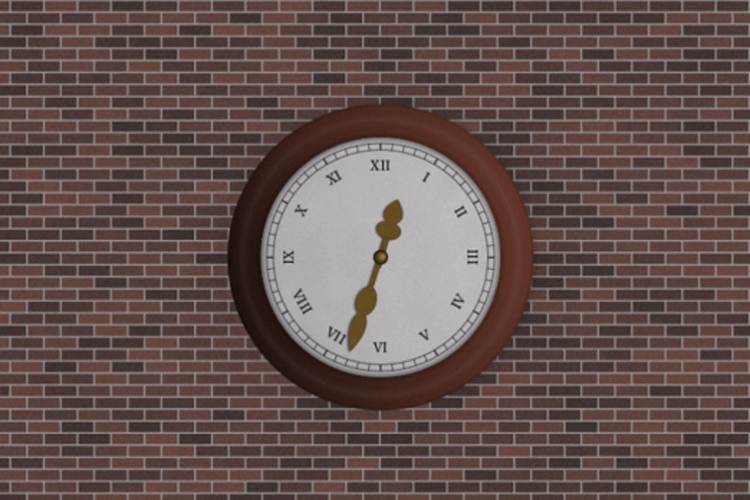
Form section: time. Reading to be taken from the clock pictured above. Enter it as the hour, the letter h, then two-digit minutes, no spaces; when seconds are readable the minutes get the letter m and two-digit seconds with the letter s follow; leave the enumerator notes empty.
12h33
